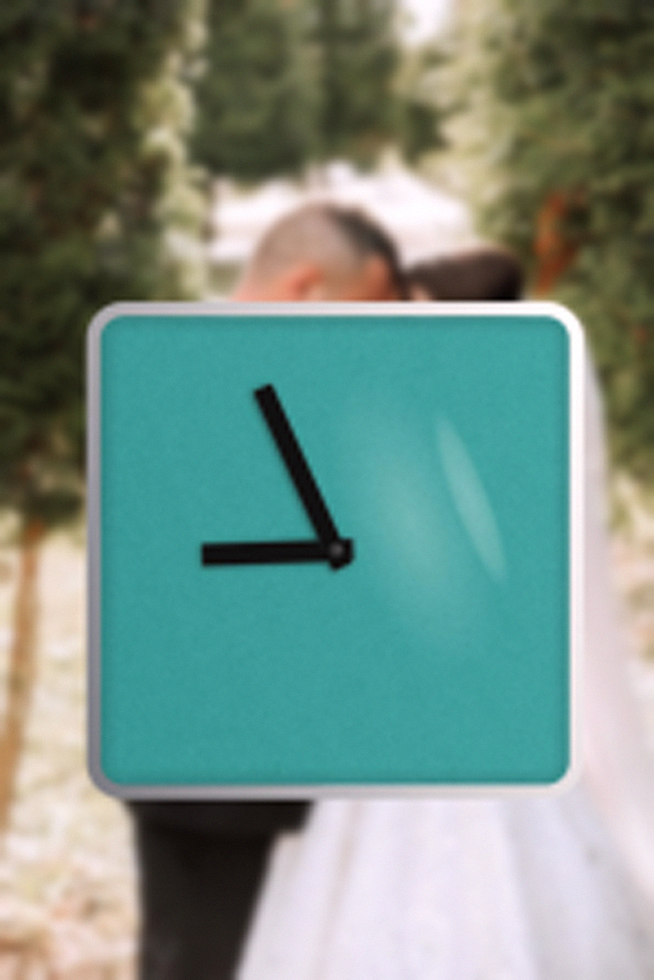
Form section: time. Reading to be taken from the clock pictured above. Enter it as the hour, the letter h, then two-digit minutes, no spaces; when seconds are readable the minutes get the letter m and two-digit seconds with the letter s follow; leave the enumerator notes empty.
8h56
